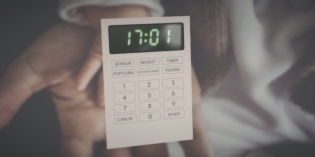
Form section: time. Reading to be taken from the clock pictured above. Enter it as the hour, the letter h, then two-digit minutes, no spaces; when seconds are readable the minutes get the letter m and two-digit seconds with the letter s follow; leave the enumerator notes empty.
17h01
